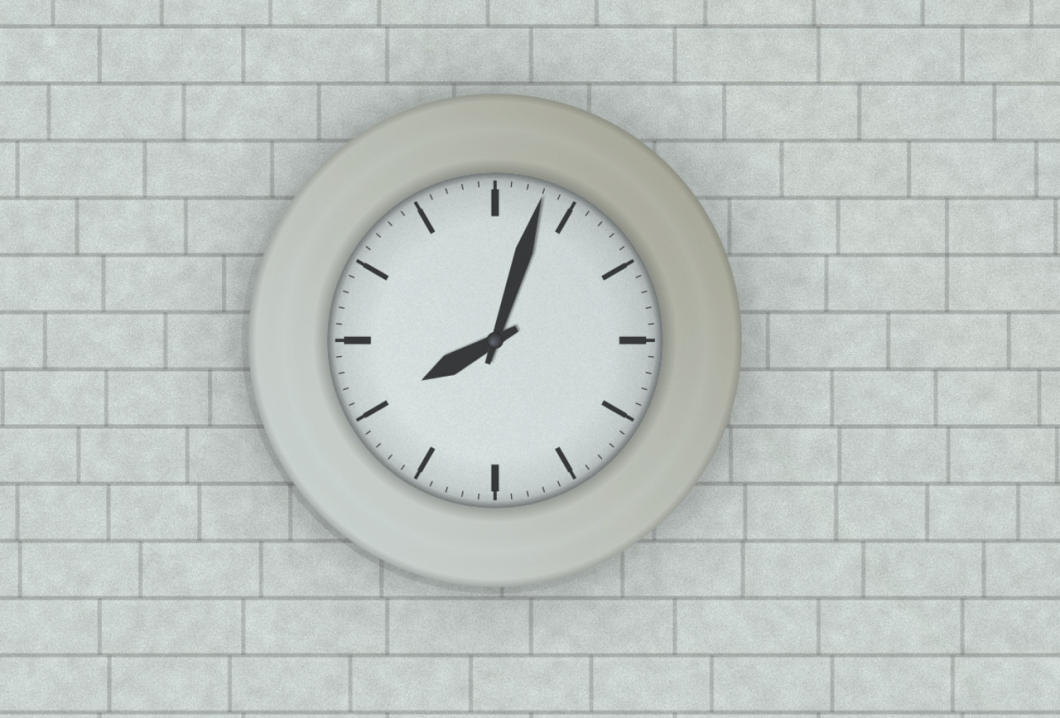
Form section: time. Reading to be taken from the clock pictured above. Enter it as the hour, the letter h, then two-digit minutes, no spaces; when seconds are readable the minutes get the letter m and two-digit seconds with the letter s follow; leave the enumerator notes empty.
8h03
